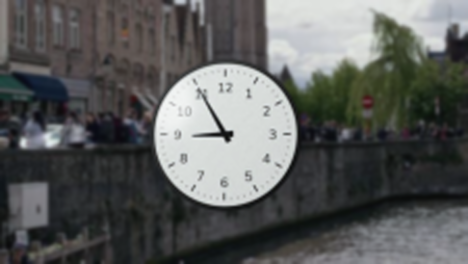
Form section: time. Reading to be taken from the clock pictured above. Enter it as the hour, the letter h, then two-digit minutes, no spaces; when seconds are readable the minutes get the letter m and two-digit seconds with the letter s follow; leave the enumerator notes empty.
8h55
